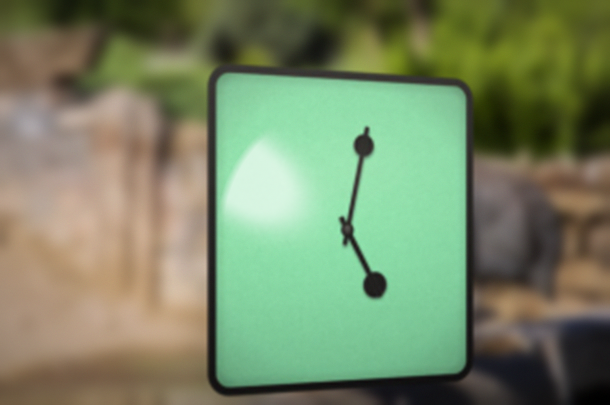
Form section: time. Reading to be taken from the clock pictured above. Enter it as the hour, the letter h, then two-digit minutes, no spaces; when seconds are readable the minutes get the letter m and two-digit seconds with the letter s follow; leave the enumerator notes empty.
5h02
